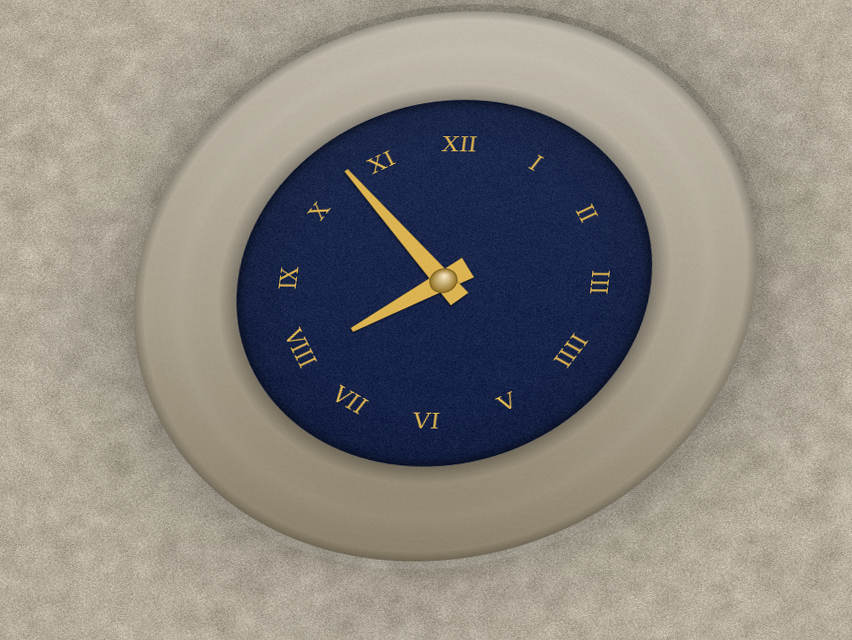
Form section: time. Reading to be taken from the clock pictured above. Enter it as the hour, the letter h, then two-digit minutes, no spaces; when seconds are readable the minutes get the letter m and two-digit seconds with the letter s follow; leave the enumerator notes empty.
7h53
